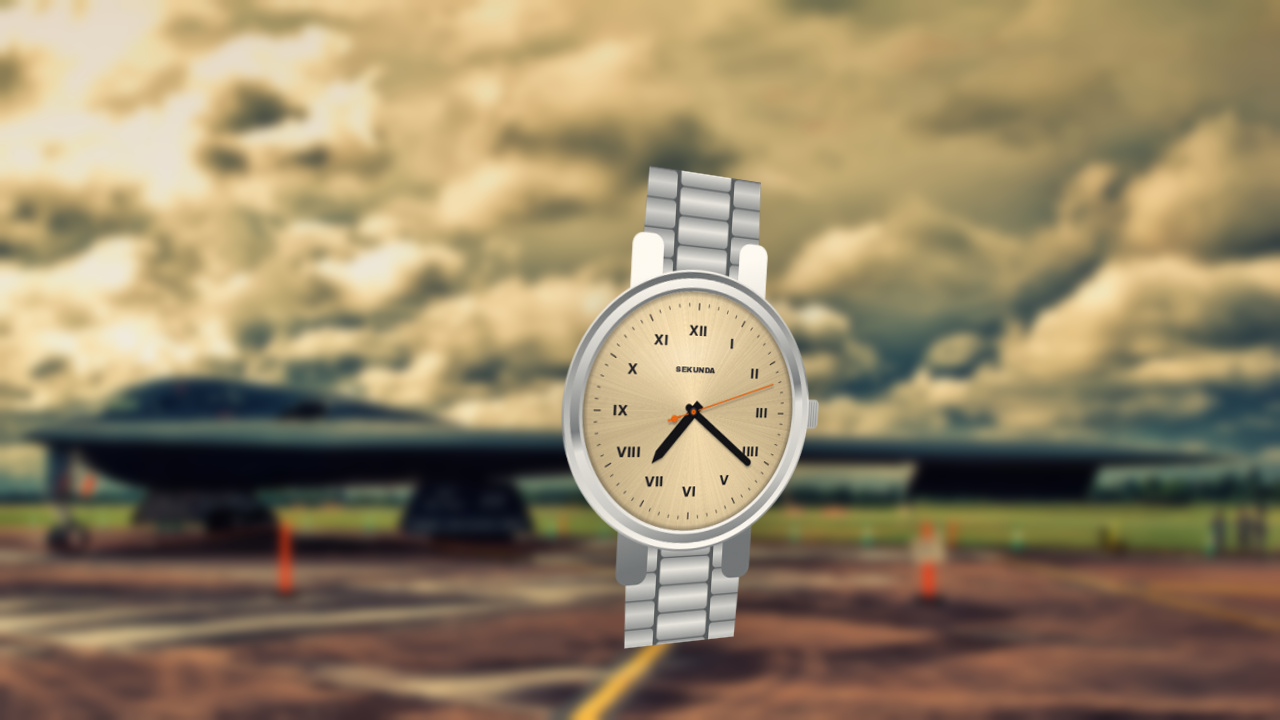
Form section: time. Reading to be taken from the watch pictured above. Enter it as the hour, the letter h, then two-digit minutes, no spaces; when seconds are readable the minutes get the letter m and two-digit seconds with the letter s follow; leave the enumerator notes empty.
7h21m12s
